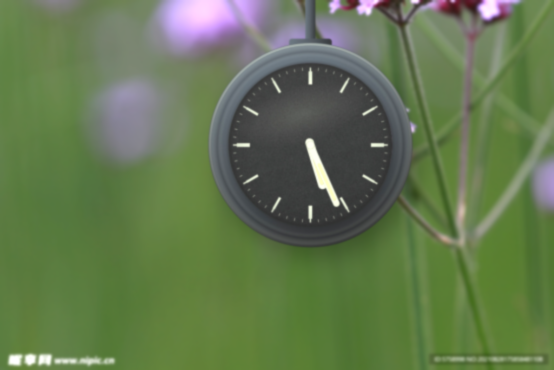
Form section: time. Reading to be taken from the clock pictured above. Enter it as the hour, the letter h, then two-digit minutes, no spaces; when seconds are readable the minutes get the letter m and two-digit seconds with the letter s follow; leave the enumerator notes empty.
5h26
